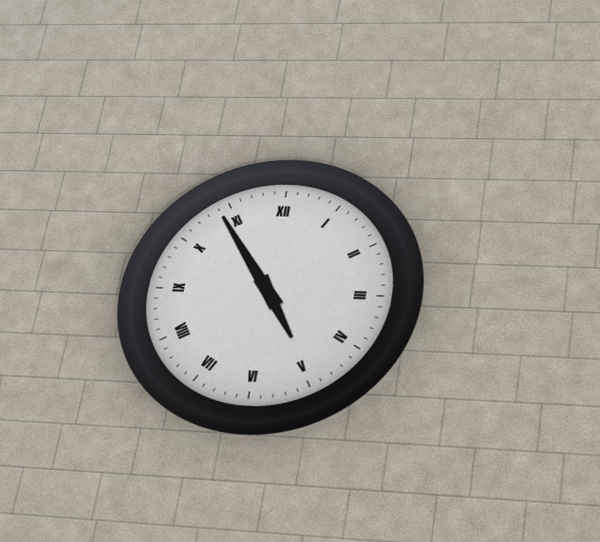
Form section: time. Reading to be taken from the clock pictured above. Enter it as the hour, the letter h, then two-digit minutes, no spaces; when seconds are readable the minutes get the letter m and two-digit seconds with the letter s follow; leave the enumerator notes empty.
4h54
